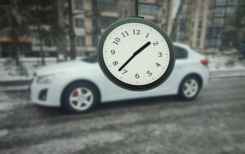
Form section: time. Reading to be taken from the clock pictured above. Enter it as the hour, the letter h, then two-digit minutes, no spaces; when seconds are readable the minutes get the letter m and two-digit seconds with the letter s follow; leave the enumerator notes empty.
1h37
